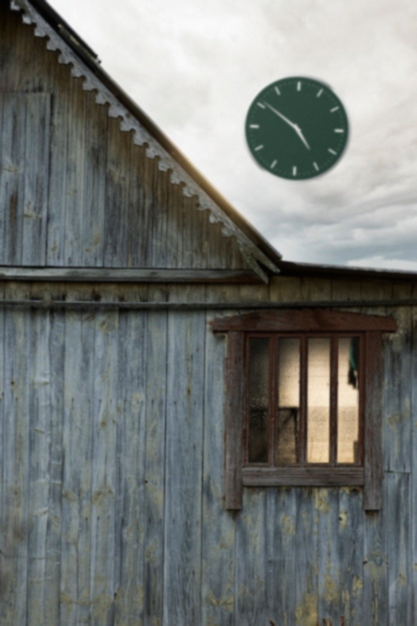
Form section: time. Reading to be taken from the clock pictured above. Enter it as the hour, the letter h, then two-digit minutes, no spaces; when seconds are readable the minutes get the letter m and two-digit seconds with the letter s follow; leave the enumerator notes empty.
4h51
